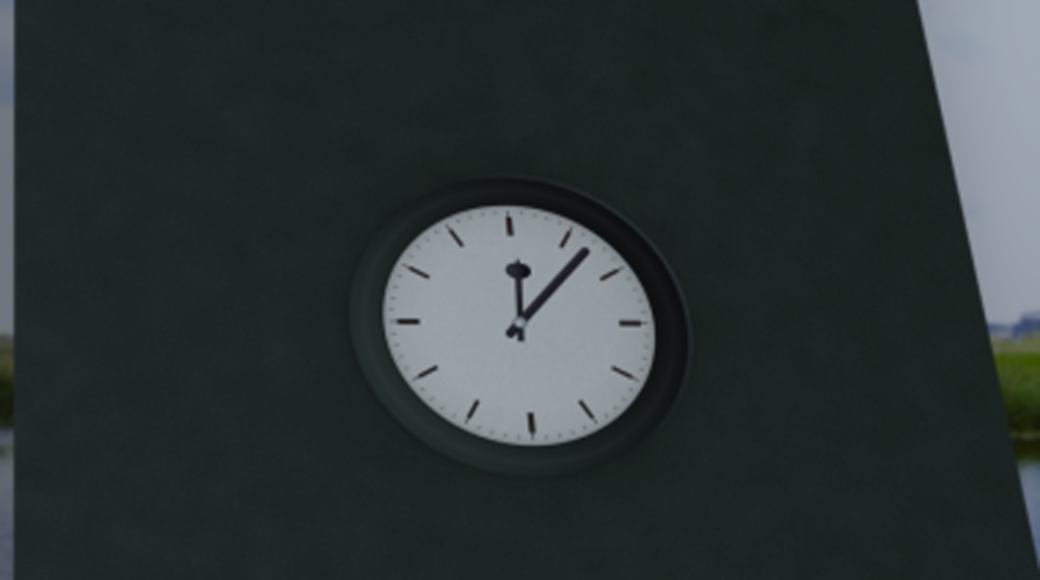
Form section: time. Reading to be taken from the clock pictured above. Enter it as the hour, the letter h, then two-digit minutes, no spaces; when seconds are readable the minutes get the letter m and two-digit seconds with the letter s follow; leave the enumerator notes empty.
12h07
